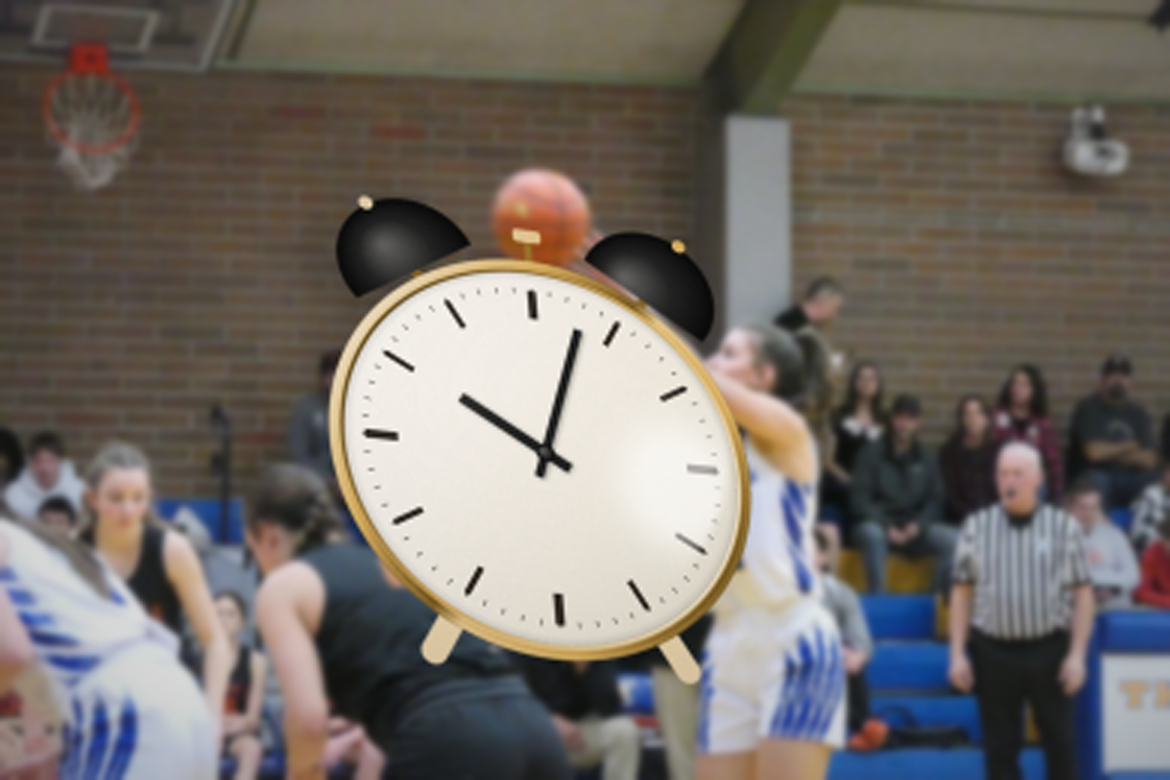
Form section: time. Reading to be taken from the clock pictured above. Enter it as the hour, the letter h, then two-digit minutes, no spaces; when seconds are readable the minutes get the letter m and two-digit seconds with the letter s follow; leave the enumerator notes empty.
10h03
